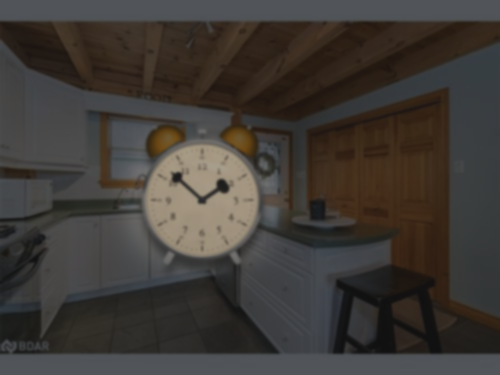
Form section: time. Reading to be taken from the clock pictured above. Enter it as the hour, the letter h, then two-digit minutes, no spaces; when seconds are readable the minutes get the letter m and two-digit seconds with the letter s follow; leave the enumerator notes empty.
1h52
